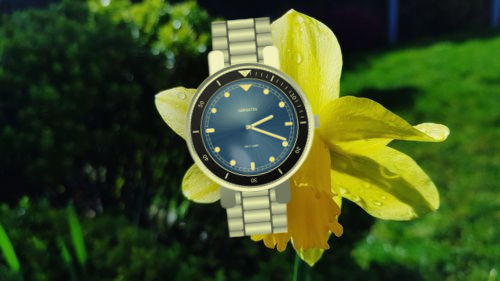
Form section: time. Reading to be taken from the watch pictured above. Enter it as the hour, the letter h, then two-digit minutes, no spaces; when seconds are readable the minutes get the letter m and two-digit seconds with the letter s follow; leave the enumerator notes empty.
2h19
